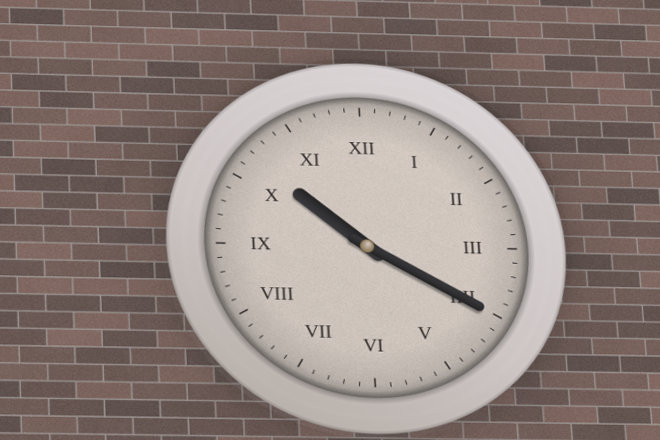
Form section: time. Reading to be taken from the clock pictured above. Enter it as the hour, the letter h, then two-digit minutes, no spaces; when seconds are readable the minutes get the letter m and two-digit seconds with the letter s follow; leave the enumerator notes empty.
10h20
